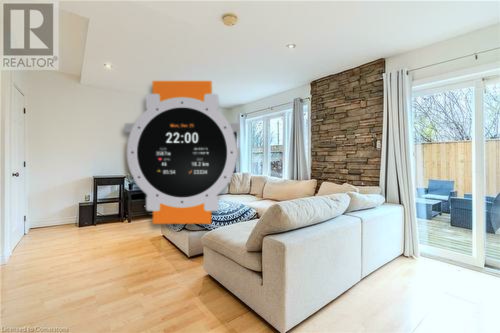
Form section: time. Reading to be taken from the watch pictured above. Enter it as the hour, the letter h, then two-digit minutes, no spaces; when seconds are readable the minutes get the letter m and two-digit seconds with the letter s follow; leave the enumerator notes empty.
22h00
